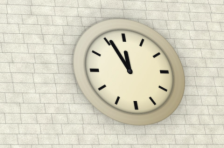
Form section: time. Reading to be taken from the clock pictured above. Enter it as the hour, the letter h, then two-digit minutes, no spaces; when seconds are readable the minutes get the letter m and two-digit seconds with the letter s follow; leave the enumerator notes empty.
11h56
